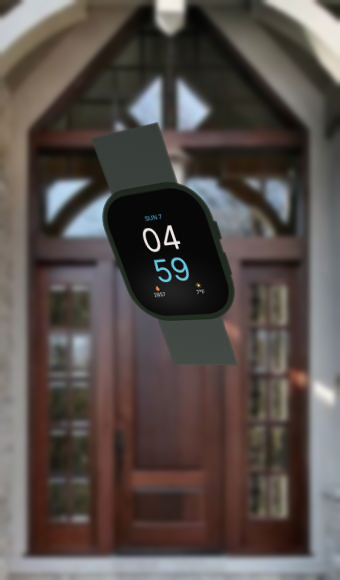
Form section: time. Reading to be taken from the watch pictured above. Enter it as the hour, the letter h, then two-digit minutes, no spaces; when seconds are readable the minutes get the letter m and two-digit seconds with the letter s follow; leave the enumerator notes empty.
4h59
